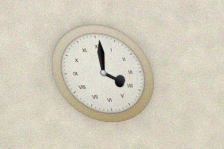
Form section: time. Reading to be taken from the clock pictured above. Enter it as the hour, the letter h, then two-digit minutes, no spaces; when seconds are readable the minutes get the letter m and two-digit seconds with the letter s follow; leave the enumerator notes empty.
4h01
